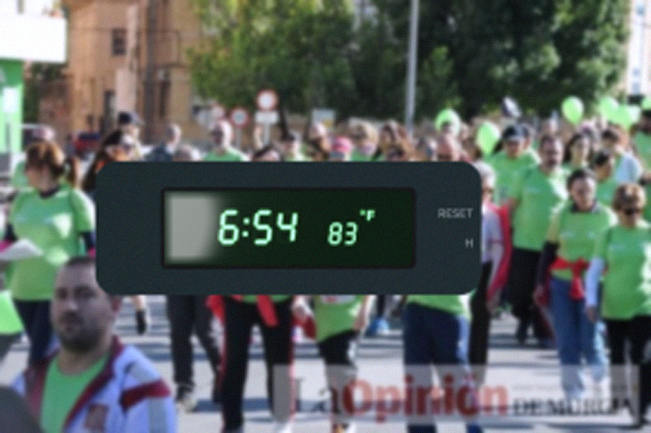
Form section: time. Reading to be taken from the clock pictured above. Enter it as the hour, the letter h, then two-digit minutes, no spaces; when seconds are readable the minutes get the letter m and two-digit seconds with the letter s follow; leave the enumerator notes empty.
6h54
